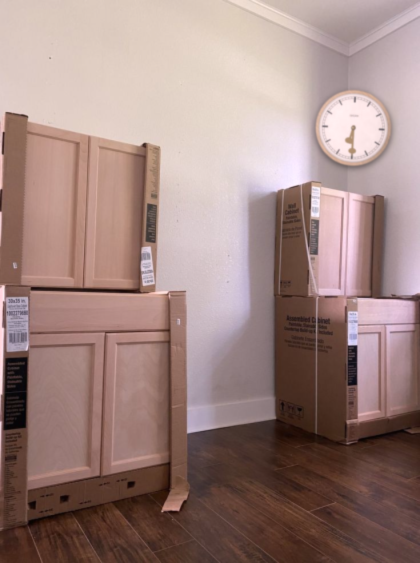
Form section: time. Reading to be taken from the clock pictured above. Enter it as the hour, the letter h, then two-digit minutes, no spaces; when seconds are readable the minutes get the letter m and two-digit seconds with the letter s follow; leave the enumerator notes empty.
6h30
